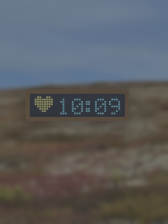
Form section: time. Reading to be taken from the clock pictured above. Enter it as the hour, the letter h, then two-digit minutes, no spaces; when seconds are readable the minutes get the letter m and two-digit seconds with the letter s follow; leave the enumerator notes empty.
10h09
